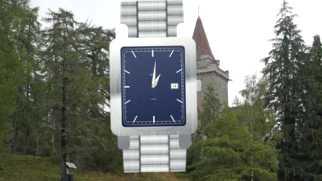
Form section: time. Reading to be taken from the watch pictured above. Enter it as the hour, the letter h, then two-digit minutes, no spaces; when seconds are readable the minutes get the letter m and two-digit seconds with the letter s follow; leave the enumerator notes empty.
1h01
